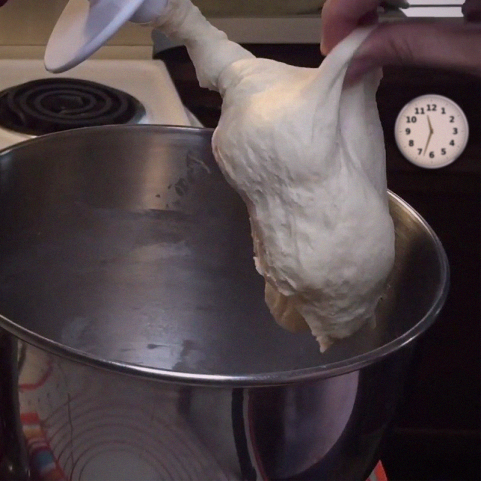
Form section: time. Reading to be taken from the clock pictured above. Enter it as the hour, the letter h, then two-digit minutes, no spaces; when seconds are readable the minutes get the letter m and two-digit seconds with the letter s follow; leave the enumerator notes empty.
11h33
